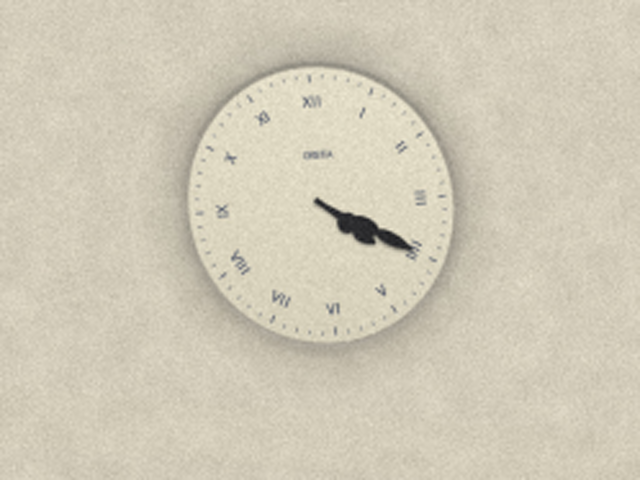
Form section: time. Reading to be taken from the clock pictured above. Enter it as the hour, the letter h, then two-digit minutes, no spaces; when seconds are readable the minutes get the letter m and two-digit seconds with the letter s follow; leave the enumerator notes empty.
4h20
